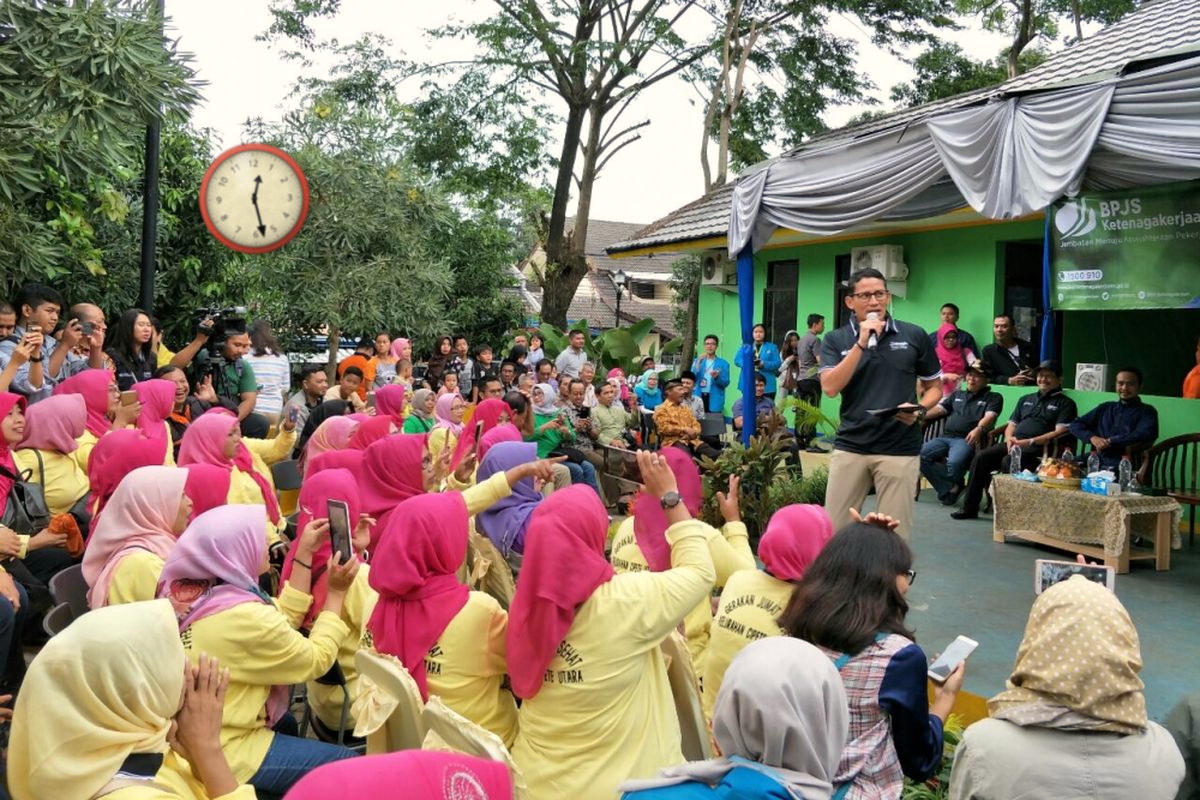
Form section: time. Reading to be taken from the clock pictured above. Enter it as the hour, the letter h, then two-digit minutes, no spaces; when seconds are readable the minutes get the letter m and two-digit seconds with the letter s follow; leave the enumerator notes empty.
12h28
